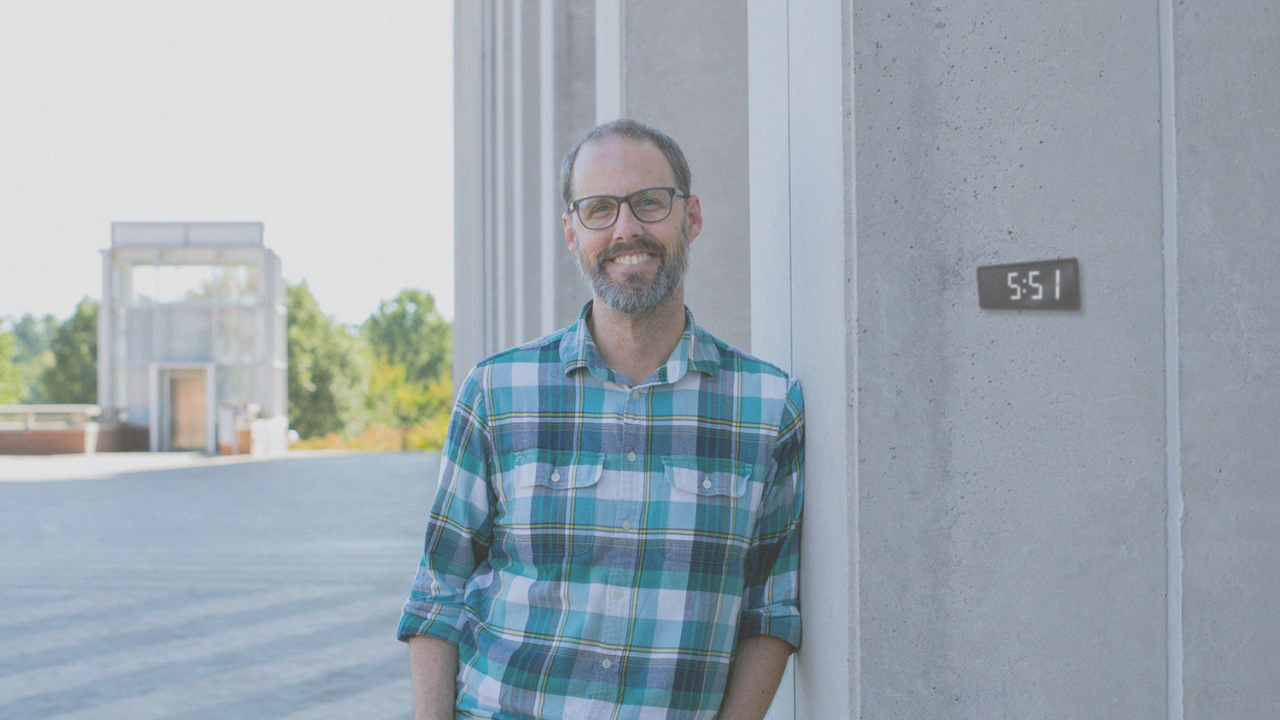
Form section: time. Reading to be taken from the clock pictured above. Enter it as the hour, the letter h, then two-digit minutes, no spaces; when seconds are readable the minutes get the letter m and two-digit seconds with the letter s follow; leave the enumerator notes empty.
5h51
